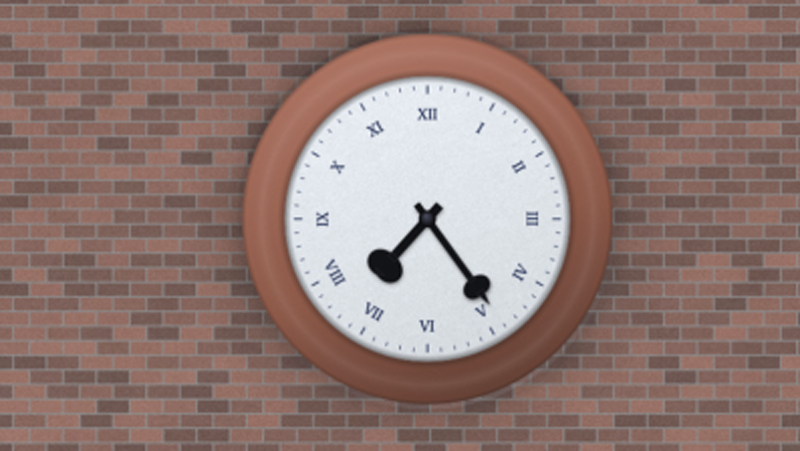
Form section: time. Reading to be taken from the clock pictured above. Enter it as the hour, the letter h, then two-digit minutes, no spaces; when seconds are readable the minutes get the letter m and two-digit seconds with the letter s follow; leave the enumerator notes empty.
7h24
